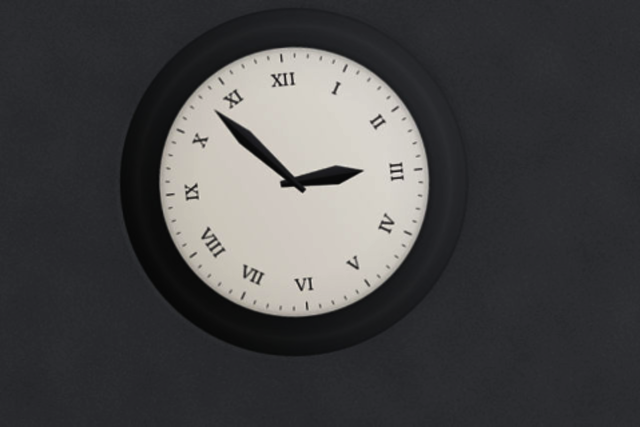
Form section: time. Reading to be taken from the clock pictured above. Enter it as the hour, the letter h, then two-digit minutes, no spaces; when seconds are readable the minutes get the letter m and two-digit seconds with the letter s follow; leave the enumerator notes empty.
2h53
